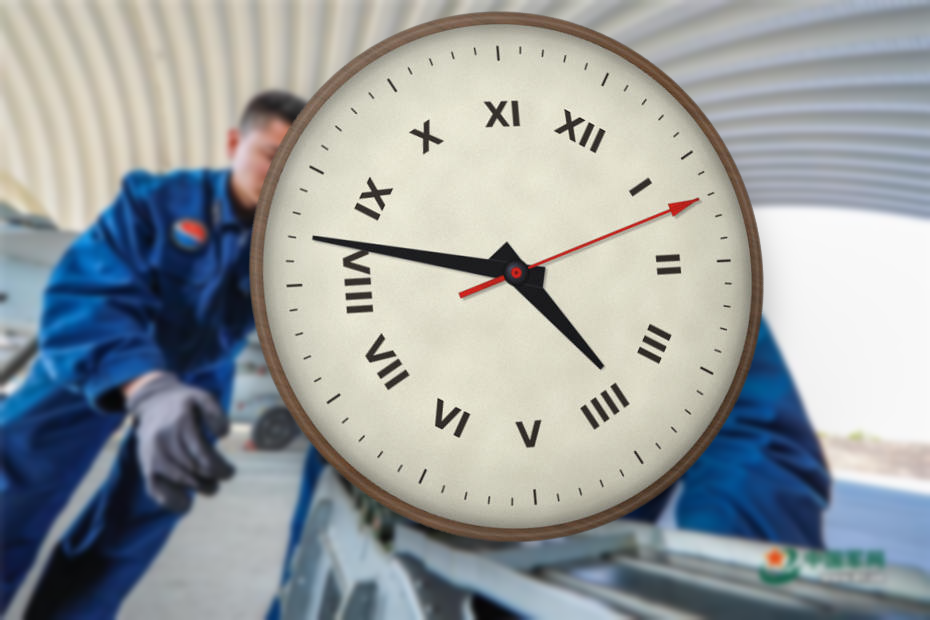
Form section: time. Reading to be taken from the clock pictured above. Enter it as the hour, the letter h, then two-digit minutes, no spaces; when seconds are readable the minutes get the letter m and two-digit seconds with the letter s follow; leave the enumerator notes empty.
3h42m07s
